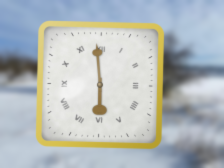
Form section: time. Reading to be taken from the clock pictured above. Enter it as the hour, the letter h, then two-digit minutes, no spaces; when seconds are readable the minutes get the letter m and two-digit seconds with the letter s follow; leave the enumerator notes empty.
5h59
